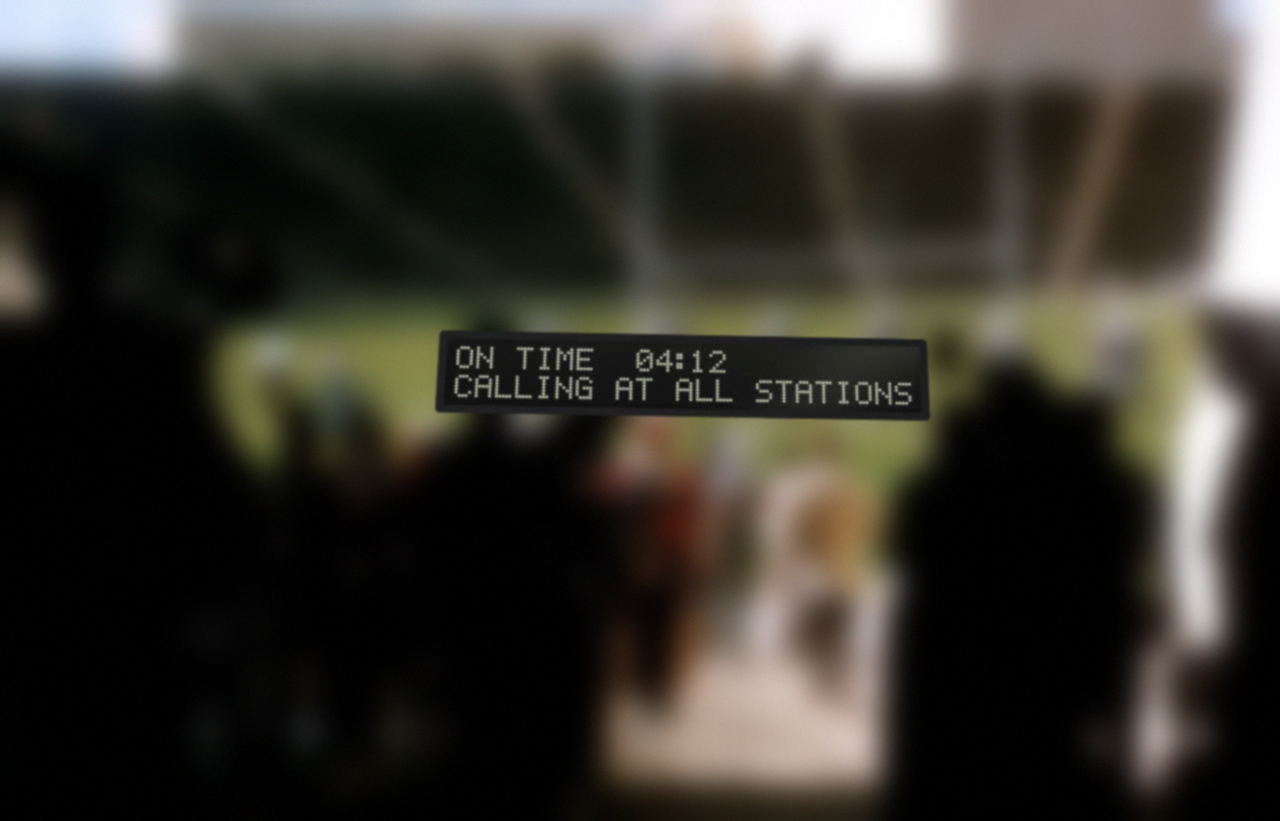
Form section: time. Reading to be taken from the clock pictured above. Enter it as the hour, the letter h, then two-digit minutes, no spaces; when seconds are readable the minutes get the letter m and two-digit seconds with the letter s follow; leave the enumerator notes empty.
4h12
